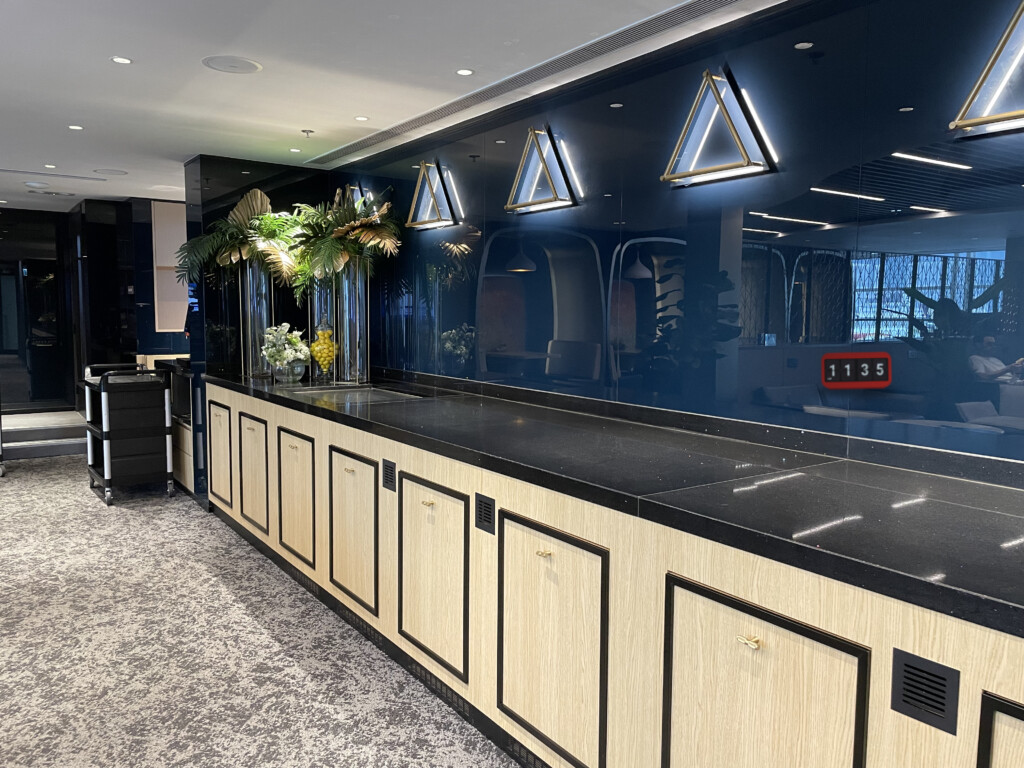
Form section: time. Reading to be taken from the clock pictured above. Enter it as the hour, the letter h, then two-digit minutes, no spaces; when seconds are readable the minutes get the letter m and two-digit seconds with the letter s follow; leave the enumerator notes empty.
11h35
